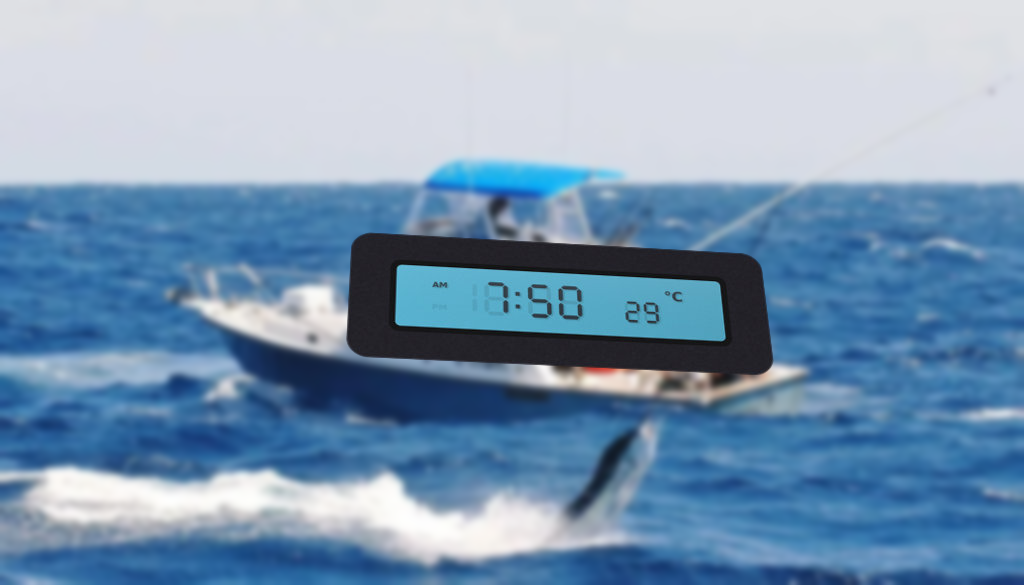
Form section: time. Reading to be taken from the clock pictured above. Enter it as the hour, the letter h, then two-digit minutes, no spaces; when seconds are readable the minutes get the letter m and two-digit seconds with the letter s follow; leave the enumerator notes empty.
7h50
